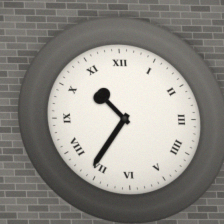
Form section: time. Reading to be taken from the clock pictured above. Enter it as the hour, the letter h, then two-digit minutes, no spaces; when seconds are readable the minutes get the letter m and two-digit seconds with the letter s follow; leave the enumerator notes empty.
10h36
